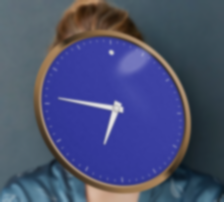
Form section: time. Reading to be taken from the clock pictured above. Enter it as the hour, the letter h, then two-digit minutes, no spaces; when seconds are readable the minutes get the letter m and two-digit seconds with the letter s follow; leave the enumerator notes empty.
6h46
